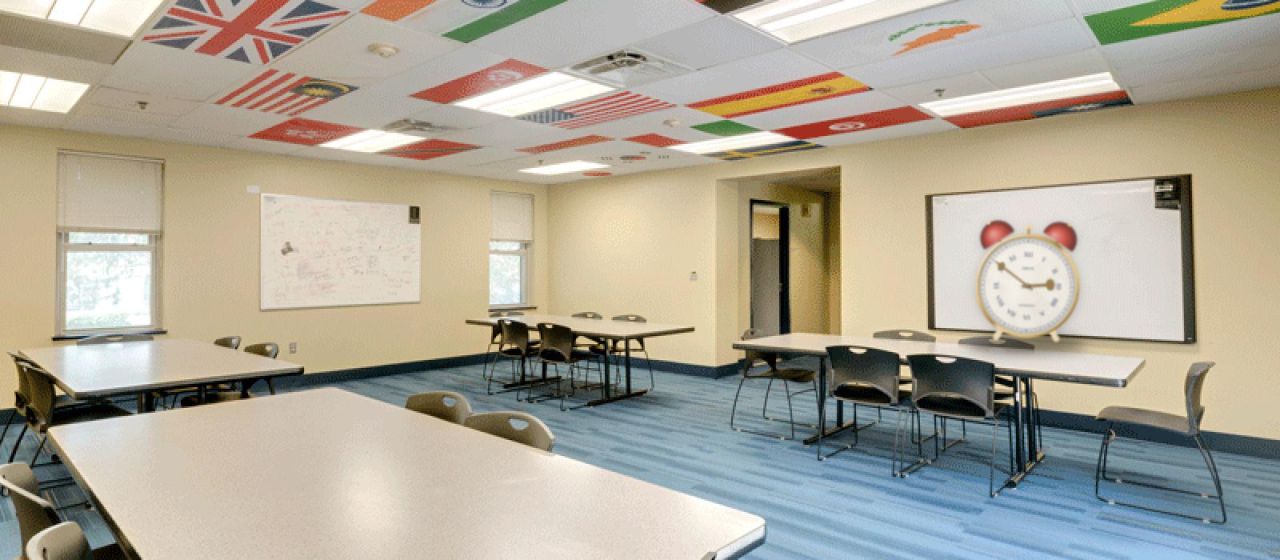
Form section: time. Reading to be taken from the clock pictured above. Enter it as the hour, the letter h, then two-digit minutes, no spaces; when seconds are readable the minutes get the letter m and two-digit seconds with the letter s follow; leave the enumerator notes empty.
2h51
